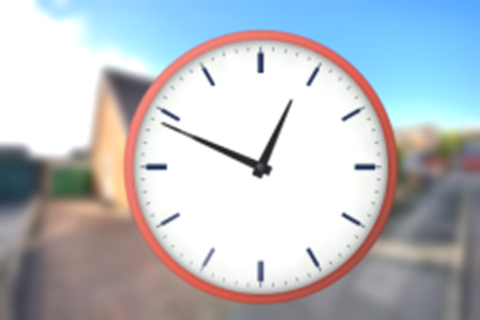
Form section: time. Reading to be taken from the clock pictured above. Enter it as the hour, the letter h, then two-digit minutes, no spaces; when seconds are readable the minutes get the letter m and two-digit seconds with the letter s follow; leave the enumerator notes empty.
12h49
